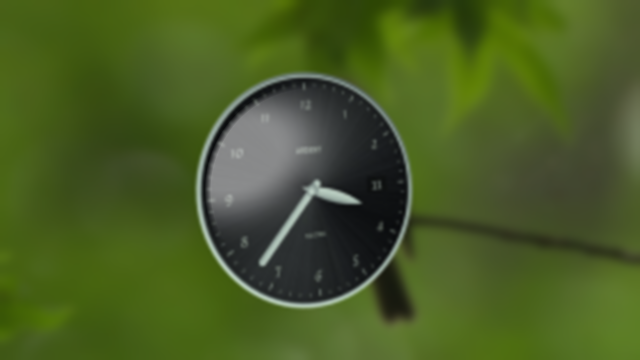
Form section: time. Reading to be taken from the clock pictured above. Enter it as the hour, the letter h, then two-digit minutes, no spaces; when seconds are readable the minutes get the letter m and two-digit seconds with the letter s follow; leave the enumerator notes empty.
3h37
